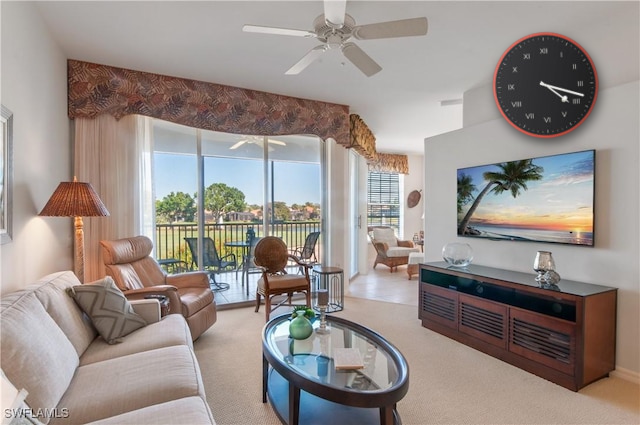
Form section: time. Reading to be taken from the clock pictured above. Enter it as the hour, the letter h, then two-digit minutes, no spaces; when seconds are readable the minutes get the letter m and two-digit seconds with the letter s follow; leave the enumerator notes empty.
4h18
